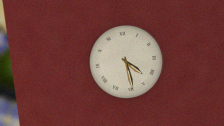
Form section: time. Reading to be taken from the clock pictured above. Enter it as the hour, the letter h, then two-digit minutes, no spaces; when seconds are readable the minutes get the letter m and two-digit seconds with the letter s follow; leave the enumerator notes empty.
4h29
